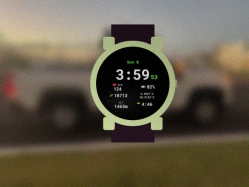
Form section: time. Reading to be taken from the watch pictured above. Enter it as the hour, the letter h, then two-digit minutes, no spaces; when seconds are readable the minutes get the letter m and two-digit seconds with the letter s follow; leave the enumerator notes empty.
3h59
